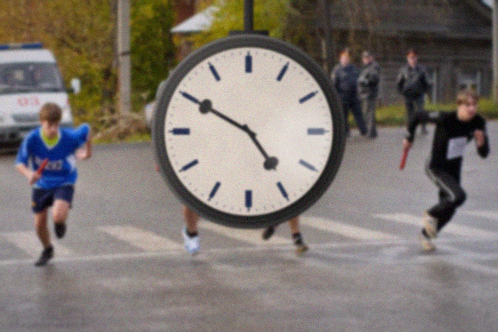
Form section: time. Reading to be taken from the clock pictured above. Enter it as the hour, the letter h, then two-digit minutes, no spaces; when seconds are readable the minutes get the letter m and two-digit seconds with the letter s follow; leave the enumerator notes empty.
4h50
